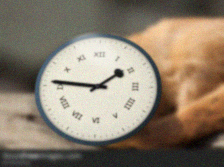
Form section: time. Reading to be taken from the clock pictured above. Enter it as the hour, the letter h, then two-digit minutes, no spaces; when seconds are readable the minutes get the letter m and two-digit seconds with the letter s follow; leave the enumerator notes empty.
1h46
